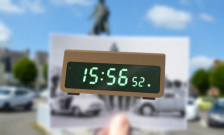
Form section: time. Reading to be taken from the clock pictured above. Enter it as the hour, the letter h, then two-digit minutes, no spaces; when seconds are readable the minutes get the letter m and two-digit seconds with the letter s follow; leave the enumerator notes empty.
15h56m52s
